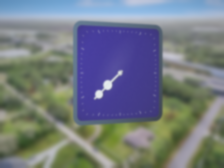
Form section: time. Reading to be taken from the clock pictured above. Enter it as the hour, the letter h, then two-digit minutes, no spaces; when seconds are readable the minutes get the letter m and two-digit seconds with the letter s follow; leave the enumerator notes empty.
7h38
